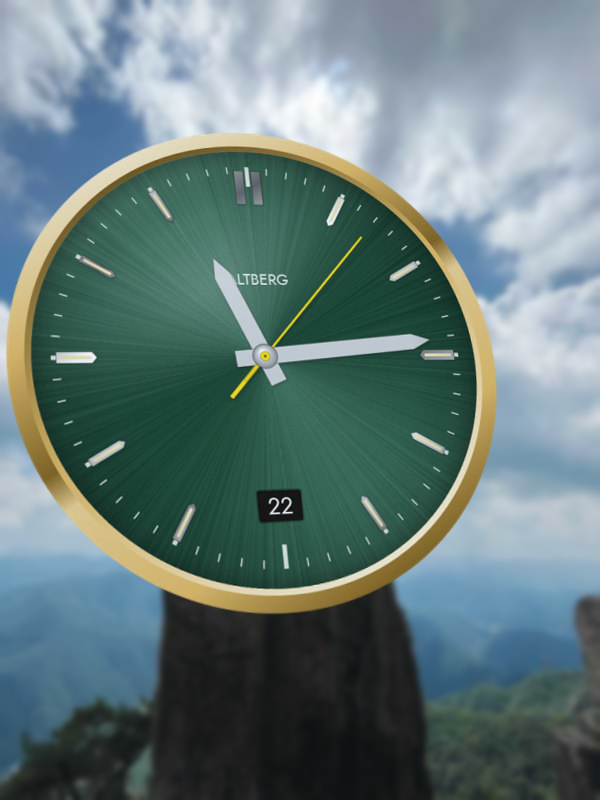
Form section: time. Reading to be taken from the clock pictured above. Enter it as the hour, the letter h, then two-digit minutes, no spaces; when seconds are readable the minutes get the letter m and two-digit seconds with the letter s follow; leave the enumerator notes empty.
11h14m07s
